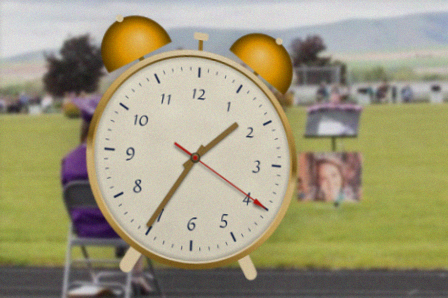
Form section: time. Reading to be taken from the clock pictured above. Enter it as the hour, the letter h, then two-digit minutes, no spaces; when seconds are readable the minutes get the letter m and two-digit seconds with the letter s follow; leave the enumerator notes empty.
1h35m20s
